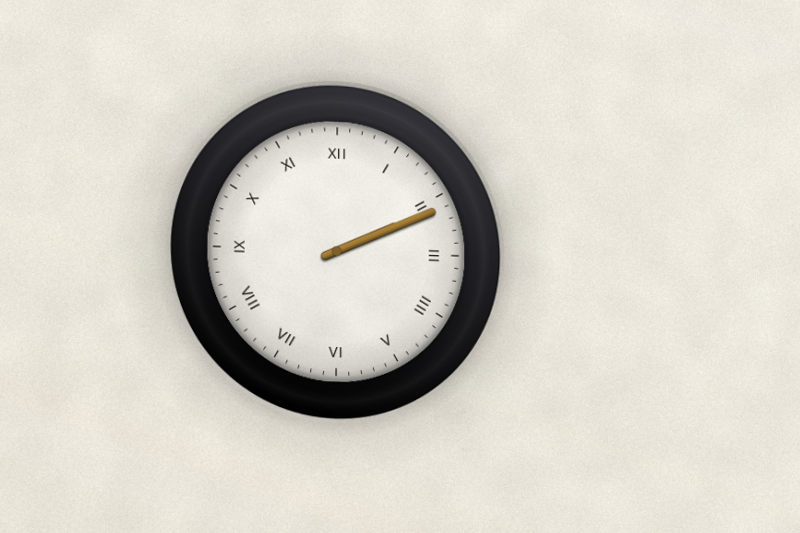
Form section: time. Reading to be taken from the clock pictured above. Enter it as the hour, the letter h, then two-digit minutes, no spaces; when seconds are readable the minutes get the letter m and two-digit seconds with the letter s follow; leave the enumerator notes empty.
2h11
